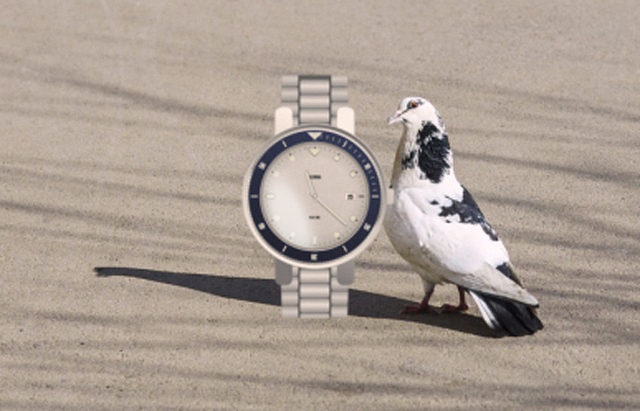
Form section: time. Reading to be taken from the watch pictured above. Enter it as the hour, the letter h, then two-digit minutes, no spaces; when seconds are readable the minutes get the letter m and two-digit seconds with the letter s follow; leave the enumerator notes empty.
11h22
